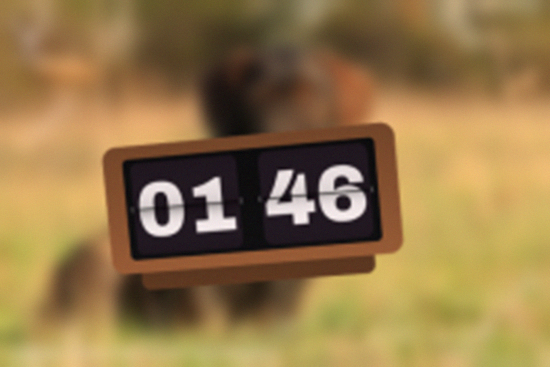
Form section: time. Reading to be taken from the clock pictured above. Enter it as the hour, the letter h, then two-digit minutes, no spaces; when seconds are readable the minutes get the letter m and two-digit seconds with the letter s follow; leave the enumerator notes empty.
1h46
